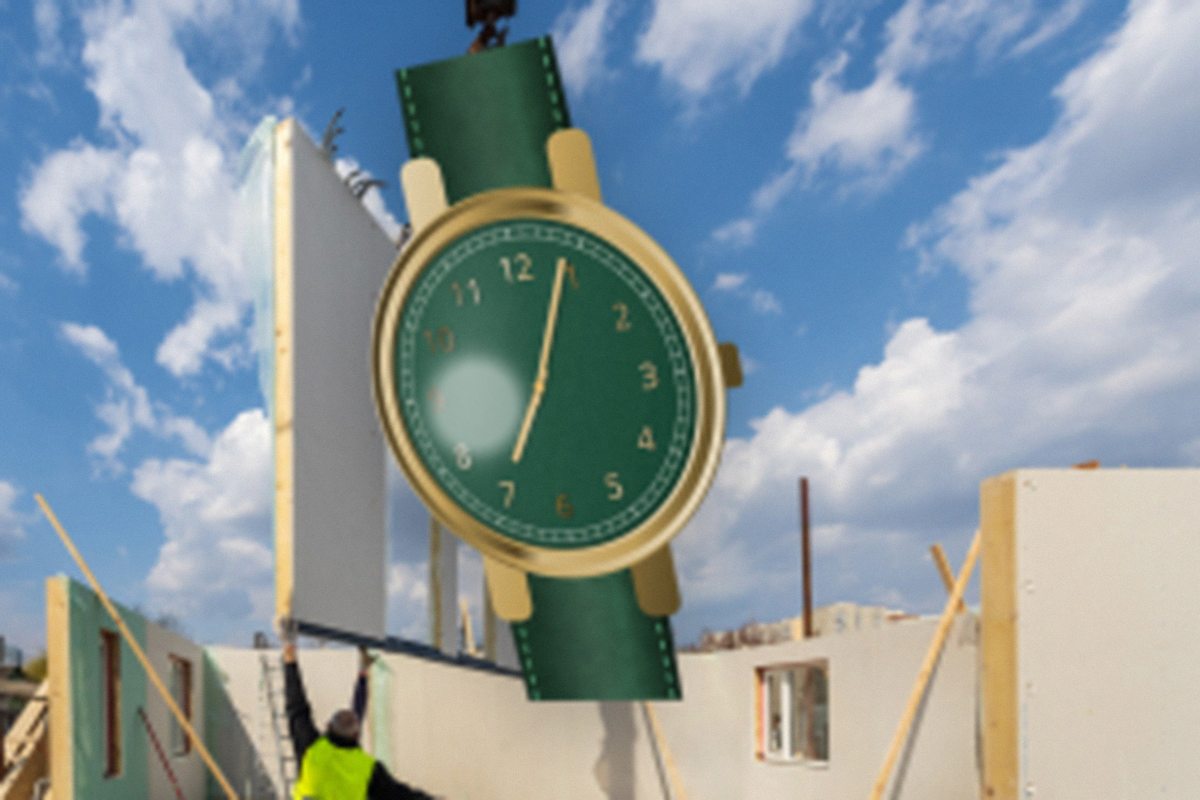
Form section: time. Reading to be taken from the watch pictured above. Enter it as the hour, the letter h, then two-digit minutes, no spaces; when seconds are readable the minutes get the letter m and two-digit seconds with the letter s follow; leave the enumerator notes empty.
7h04
